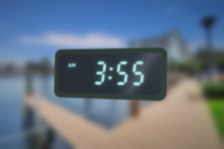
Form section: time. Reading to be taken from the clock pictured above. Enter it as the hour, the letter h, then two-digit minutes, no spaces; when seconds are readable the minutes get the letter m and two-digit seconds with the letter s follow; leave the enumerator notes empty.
3h55
